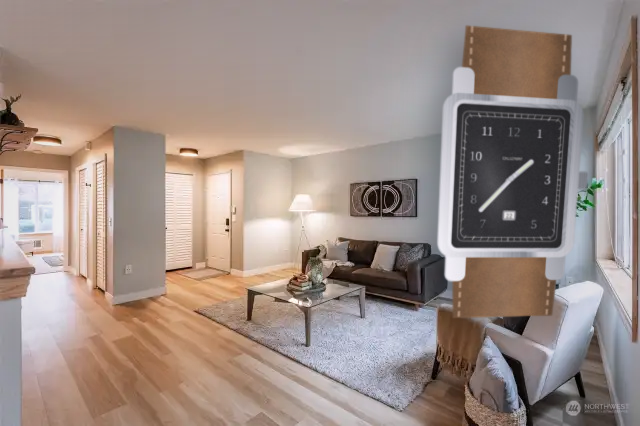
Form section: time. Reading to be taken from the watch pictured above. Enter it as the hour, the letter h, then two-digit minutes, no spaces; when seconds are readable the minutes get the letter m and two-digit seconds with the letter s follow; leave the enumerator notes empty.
1h37
